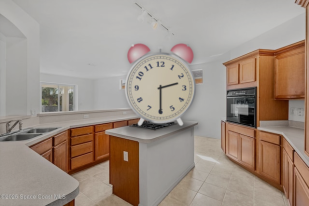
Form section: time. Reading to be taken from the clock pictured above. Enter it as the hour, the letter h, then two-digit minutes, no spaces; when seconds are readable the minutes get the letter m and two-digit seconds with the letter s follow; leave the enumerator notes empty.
2h30
